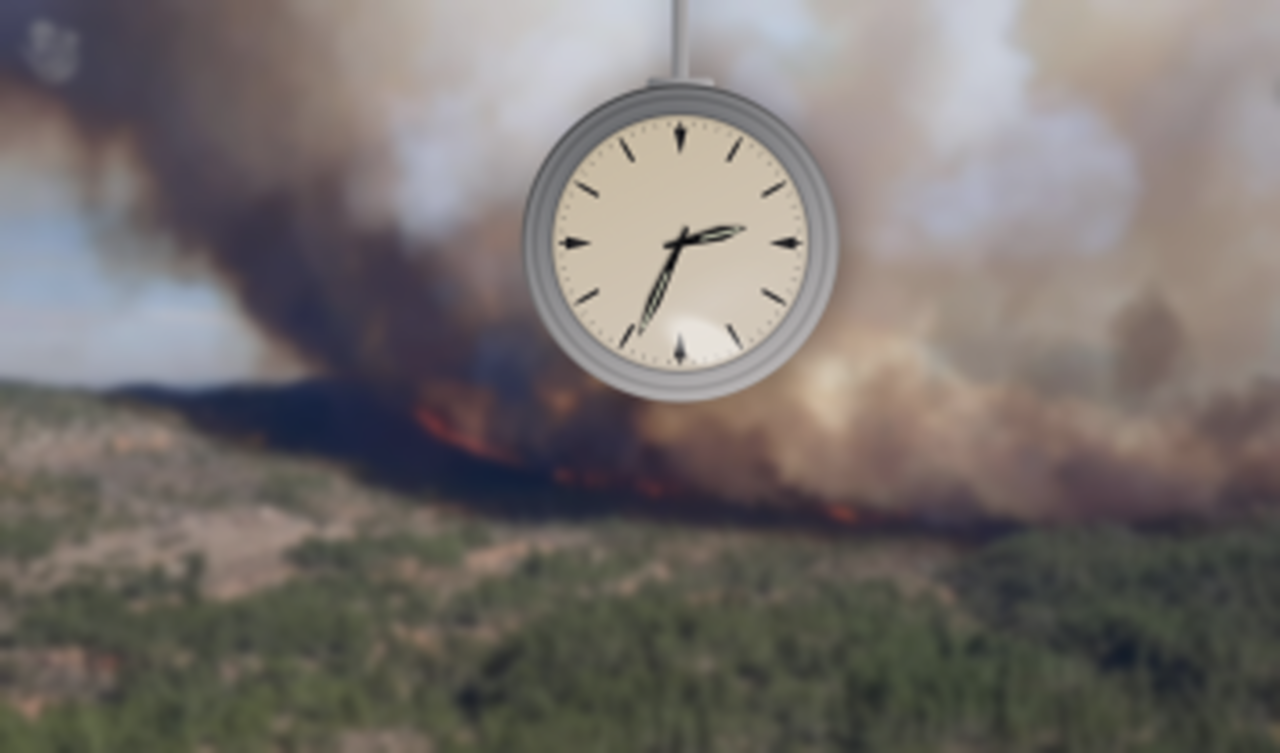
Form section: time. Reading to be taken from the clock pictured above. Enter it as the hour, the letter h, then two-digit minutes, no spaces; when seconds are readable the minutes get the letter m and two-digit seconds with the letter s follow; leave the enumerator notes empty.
2h34
